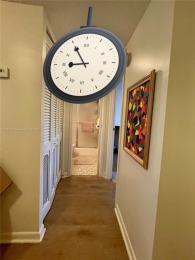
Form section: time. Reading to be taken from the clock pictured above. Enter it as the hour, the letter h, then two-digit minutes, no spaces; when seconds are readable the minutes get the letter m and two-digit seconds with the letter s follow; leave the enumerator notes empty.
8h55
